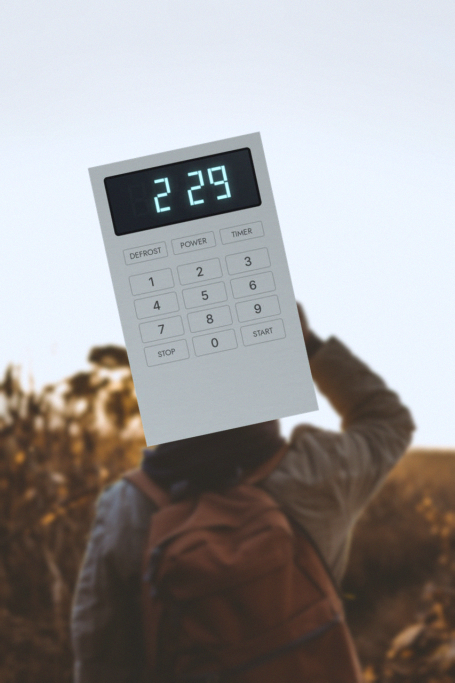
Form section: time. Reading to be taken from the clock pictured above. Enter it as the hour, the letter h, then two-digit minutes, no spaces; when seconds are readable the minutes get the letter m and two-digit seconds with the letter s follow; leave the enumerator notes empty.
2h29
